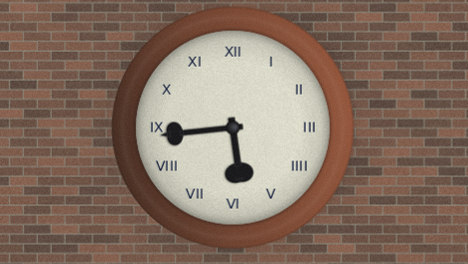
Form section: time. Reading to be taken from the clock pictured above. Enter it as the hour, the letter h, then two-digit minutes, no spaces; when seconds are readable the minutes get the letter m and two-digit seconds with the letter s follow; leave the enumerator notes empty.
5h44
